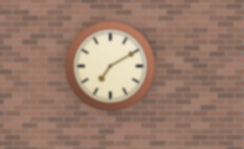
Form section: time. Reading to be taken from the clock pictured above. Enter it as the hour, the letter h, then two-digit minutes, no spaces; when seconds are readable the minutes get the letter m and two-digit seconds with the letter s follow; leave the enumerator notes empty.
7h10
